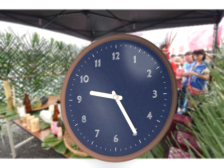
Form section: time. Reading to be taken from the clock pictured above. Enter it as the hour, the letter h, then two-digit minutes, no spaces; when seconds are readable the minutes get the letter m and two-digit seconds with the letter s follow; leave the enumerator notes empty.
9h25
